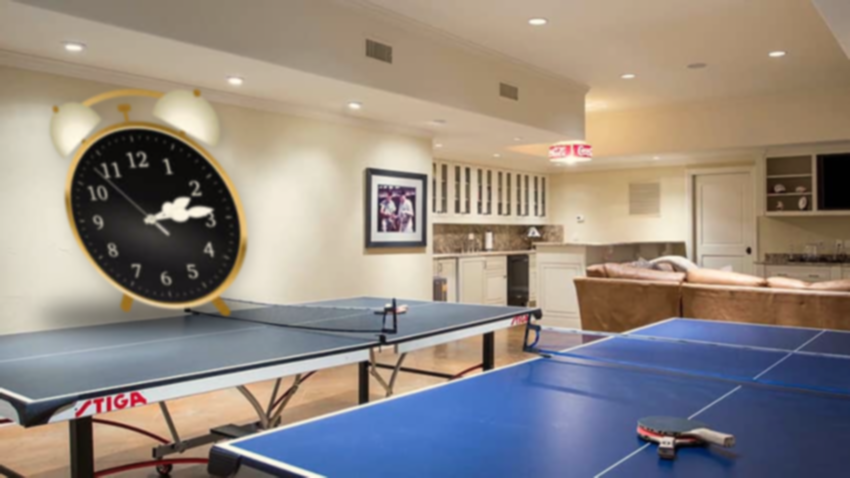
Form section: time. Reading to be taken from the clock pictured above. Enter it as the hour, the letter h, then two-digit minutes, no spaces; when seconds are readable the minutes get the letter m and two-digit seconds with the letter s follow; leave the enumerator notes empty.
2h13m53s
